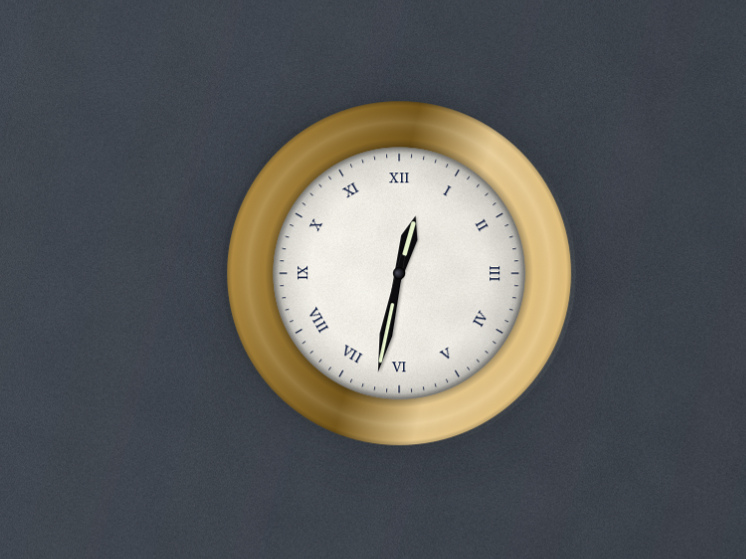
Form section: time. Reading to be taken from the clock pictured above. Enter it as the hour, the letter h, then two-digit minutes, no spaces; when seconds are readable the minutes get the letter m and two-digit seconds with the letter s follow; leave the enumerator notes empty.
12h32
